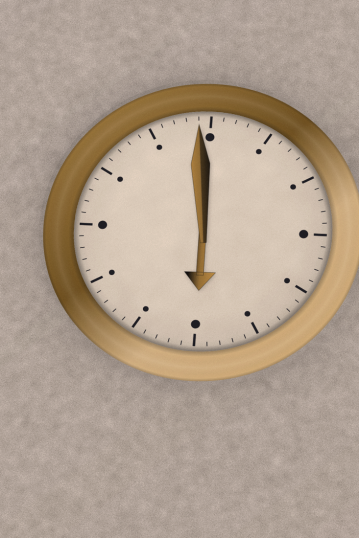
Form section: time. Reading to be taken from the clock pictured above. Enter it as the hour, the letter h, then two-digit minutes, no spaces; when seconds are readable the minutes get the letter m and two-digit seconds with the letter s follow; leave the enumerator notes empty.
5h59
